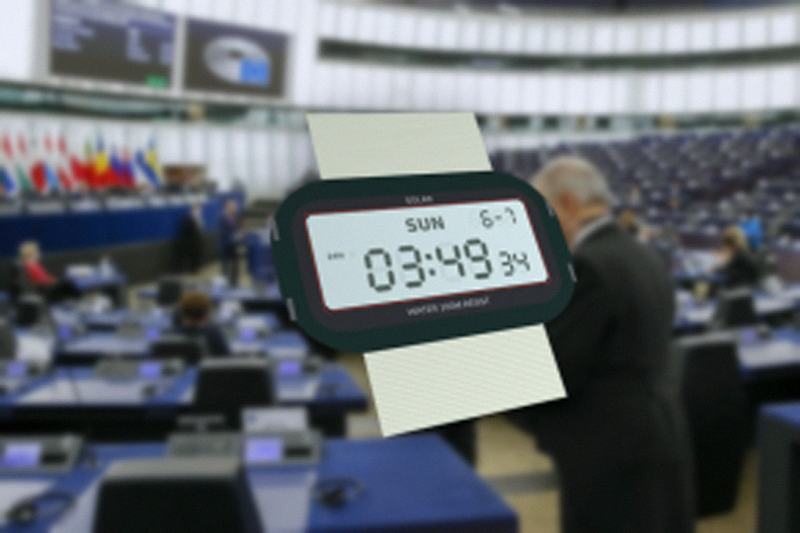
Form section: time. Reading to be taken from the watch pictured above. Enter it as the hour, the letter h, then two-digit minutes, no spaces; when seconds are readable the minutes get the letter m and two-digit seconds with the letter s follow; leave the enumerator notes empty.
3h49m34s
